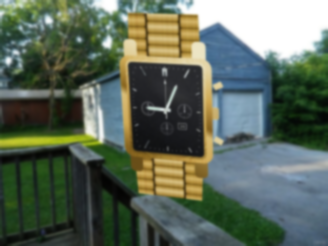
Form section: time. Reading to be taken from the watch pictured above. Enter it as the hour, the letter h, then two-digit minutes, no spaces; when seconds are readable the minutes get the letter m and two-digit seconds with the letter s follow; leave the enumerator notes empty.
9h04
